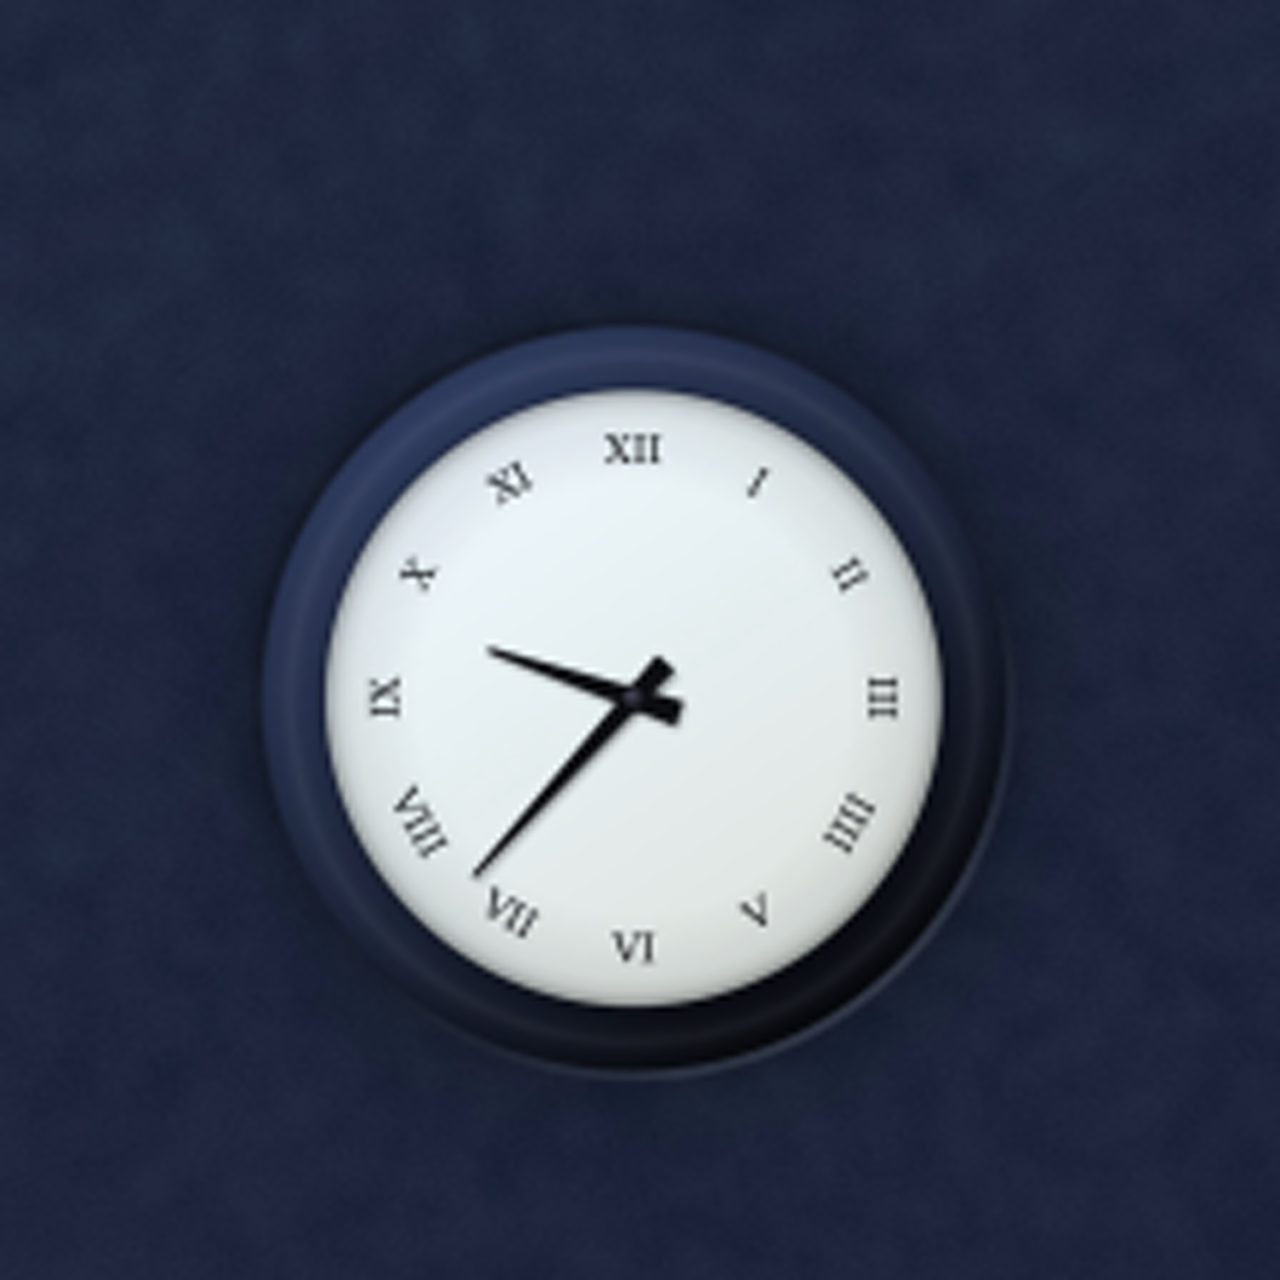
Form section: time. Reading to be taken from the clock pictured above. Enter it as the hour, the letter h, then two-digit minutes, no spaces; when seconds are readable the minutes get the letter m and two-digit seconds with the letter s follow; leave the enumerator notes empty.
9h37
